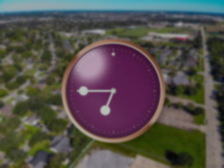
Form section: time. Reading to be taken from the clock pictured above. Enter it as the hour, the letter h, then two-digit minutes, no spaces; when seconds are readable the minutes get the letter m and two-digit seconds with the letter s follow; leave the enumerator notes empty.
6h45
